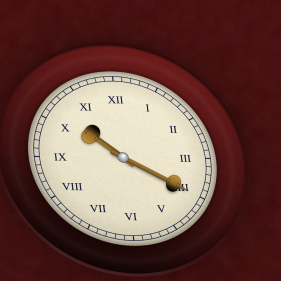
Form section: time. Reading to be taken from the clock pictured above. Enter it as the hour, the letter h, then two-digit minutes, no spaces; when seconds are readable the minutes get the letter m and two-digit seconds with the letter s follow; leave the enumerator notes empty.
10h20
